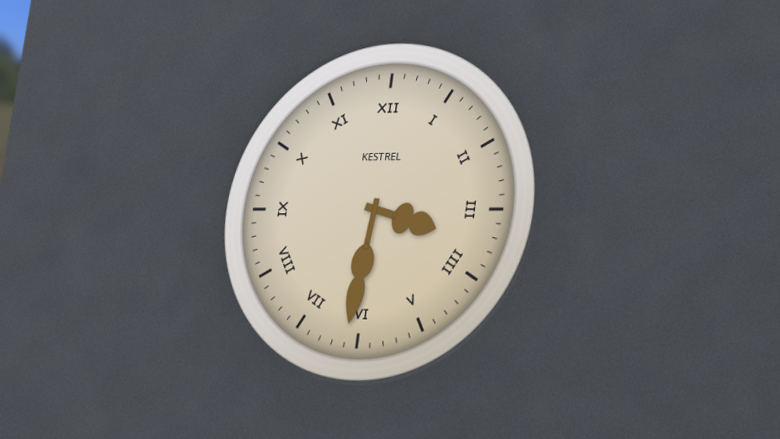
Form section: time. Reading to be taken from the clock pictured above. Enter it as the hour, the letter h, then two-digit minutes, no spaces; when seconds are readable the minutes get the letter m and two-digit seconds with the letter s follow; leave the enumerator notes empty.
3h31
